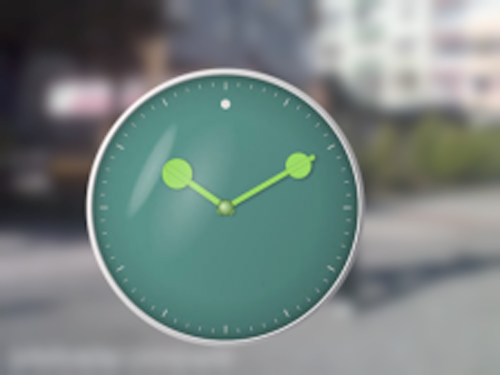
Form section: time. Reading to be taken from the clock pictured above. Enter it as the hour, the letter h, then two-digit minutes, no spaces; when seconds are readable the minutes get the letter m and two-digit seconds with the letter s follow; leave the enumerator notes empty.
10h10
